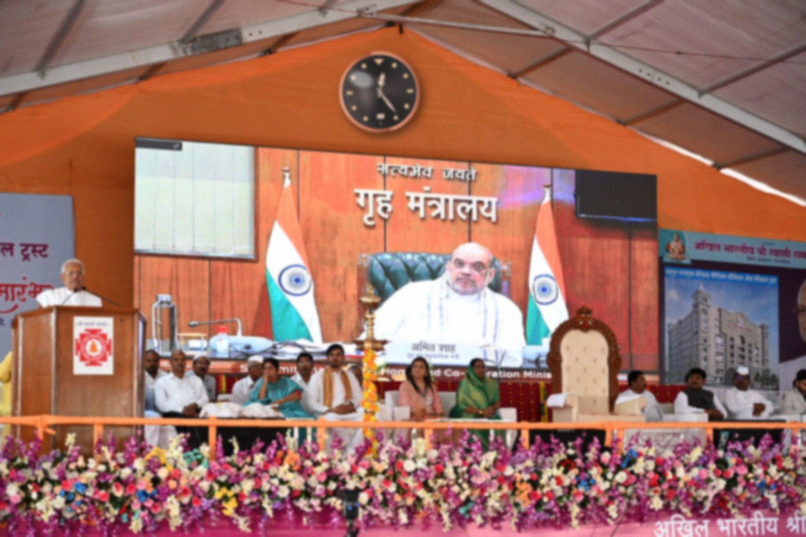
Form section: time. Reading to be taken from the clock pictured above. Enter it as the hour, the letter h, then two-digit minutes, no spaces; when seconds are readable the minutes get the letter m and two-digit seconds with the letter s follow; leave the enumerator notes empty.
12h24
